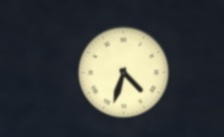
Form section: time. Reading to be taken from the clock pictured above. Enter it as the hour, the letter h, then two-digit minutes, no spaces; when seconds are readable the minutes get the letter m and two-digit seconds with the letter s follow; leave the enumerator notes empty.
4h33
